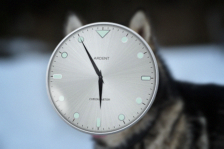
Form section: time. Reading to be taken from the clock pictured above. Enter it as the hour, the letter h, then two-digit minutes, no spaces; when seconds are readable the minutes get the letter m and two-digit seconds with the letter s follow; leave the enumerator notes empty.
5h55
